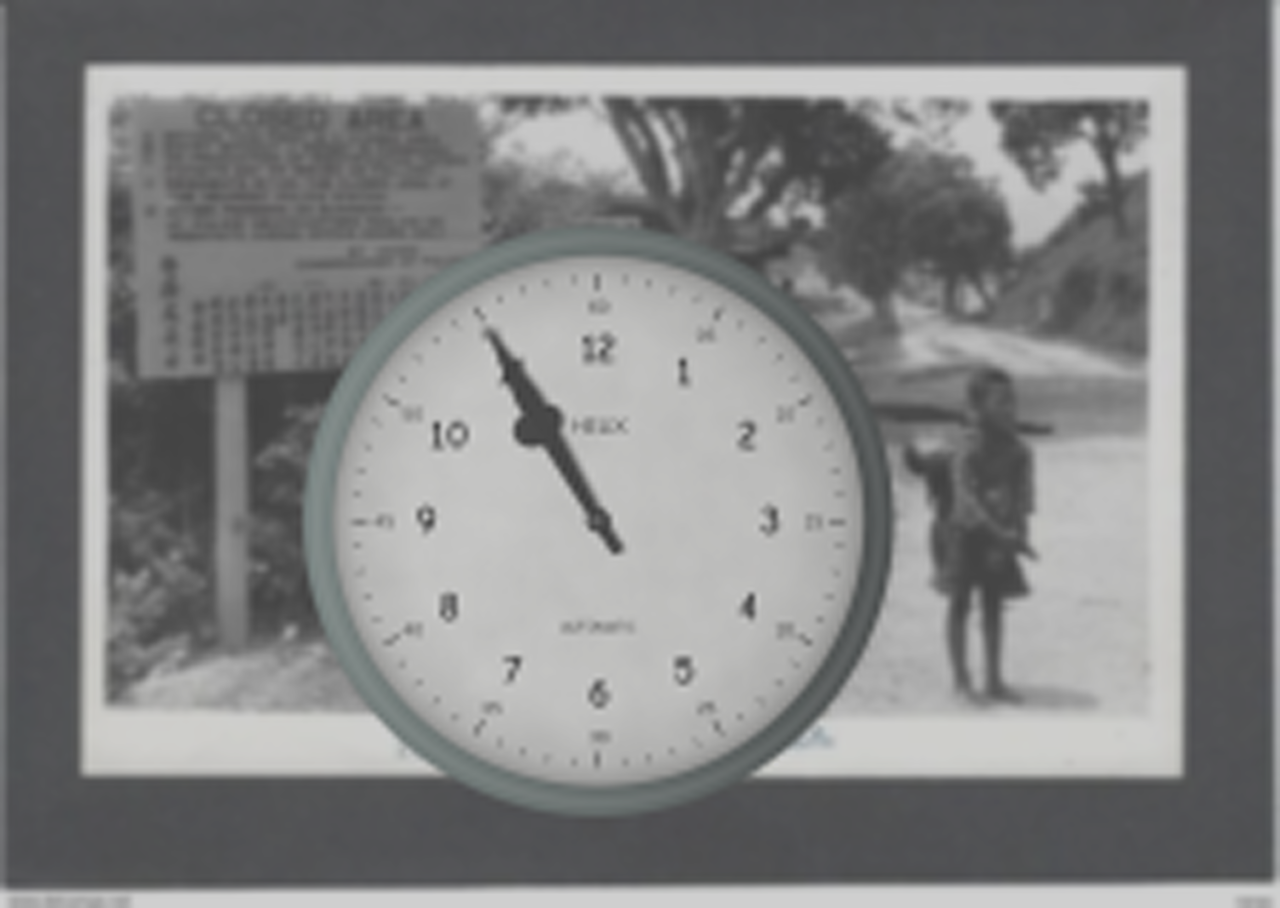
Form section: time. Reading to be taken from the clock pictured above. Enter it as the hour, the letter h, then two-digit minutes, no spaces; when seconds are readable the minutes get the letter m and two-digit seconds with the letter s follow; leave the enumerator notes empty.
10h55
